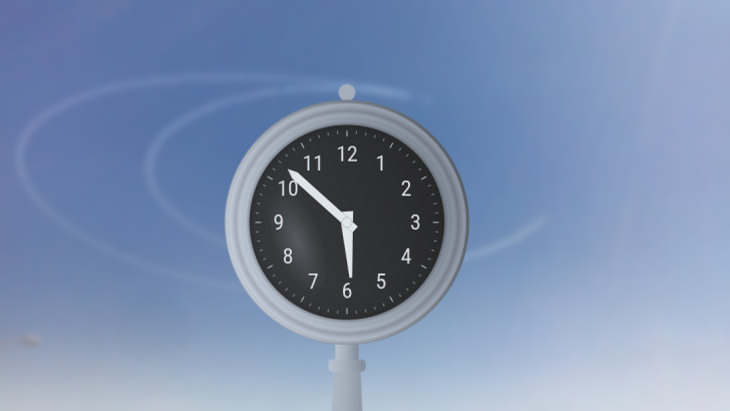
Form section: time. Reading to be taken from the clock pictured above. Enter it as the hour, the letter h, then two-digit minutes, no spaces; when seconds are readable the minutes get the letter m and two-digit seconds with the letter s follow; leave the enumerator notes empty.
5h52
